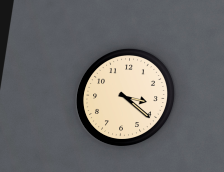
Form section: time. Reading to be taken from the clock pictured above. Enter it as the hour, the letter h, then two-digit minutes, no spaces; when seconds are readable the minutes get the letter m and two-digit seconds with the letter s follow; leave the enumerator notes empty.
3h21
